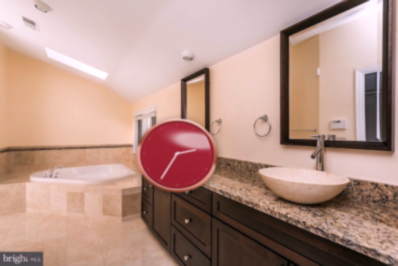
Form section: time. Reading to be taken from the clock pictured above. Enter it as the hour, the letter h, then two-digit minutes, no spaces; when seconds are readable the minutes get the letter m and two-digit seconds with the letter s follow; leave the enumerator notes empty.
2h35
